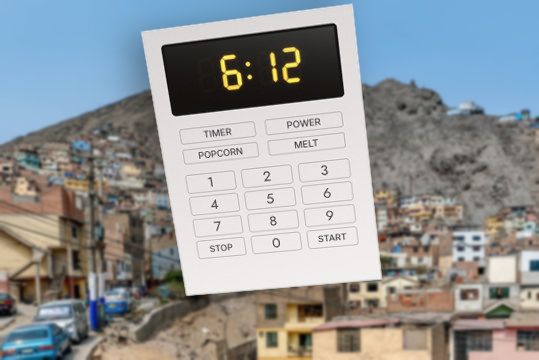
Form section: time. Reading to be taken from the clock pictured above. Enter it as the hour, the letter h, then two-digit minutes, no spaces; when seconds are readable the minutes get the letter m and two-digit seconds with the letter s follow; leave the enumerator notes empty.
6h12
